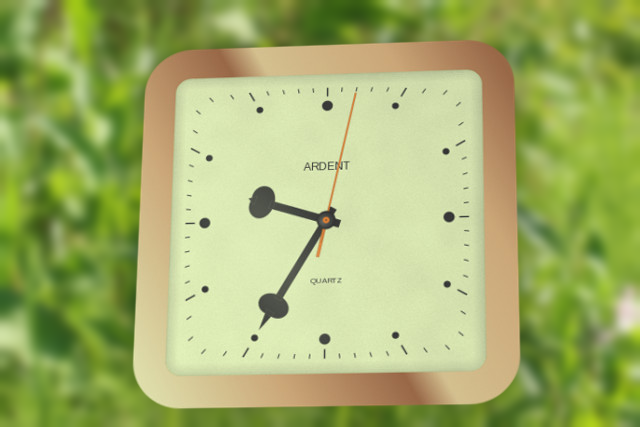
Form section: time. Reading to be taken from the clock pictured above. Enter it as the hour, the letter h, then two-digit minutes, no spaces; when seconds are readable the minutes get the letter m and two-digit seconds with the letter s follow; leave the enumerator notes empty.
9h35m02s
